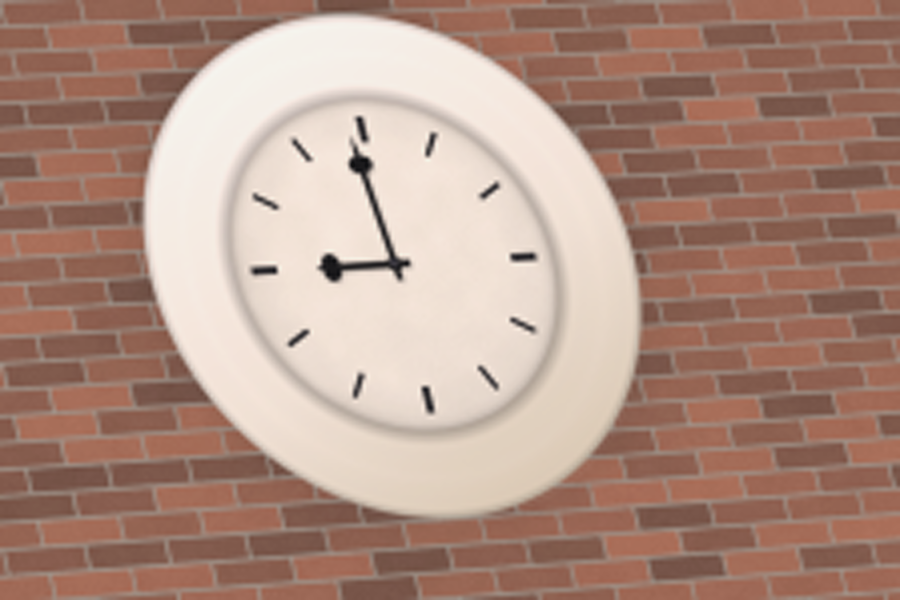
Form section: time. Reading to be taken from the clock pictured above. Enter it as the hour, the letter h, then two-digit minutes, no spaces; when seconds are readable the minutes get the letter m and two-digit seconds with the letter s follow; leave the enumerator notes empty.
8h59
